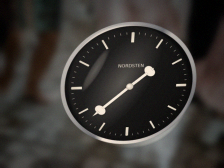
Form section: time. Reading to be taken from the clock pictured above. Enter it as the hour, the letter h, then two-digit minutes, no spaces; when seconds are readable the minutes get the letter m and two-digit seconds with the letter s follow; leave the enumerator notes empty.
1h38
